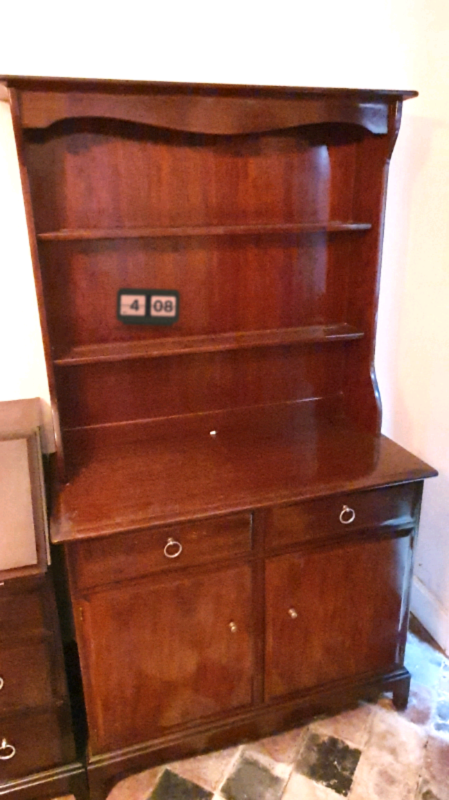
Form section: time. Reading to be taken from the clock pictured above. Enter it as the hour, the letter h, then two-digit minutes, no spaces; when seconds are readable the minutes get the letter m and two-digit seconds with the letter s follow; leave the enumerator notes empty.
4h08
